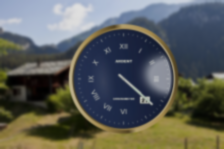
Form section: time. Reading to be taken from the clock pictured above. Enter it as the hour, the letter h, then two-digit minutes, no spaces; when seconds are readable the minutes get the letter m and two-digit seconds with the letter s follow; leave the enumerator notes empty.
4h22
